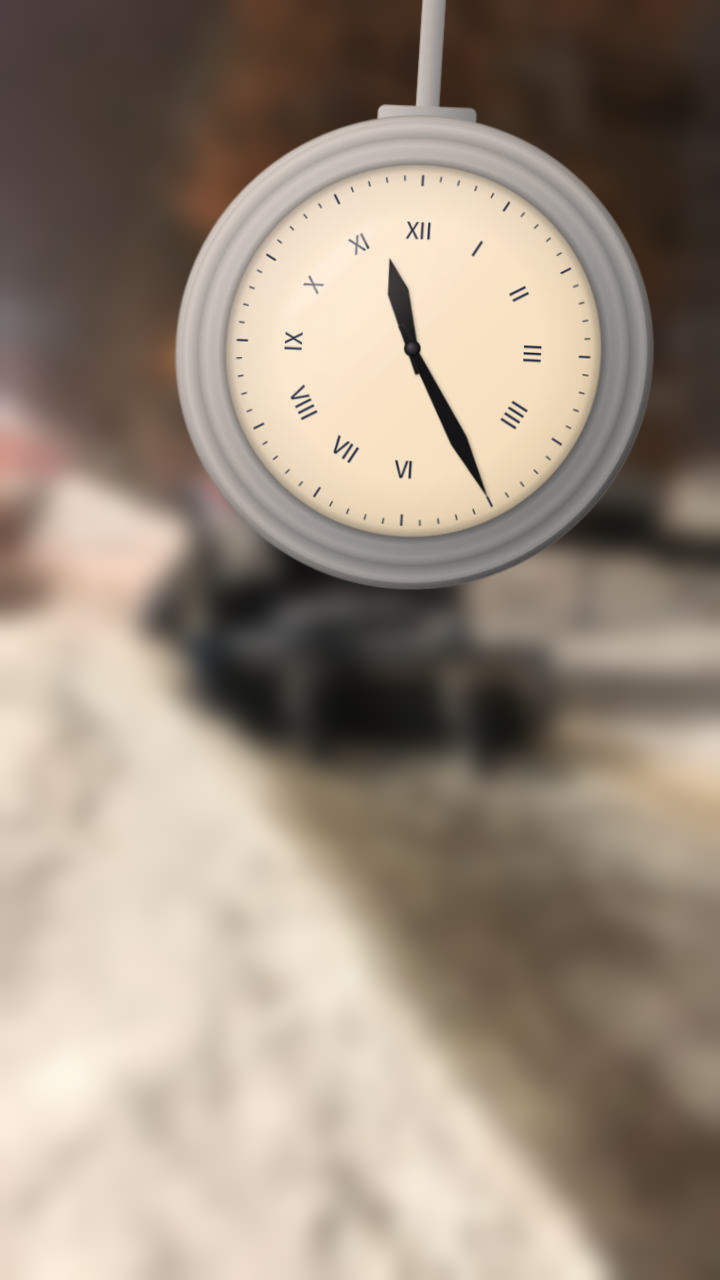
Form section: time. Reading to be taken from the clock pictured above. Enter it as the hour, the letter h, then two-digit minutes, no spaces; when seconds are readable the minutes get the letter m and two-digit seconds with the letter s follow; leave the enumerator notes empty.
11h25
